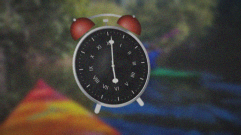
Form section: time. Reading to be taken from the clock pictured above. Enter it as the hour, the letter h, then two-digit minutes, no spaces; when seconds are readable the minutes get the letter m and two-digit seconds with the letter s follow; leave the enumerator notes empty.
6h01
